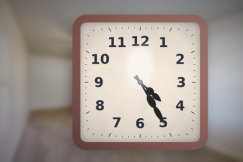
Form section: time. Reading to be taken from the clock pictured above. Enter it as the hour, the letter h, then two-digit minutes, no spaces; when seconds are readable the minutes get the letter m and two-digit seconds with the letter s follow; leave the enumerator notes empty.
4h25
